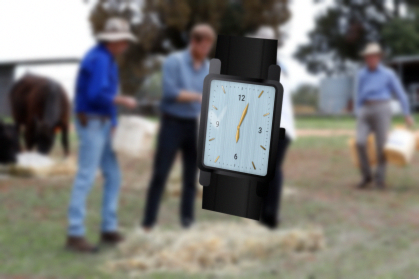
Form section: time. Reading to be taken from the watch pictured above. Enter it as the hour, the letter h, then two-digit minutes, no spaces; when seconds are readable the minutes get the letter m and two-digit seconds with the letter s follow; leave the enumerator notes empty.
6h03
